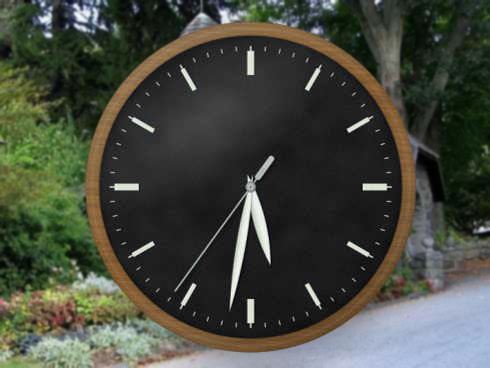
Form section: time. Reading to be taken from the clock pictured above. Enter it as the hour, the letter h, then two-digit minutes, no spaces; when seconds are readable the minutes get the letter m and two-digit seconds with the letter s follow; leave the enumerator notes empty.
5h31m36s
